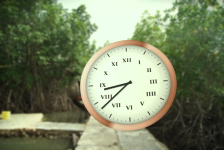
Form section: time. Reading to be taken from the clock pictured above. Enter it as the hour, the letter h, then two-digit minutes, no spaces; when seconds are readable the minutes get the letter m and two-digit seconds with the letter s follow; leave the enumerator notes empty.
8h38
